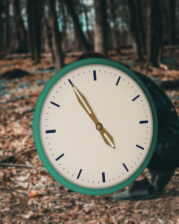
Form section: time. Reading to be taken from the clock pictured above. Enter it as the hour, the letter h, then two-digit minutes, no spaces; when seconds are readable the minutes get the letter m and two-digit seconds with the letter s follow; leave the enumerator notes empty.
4h55
